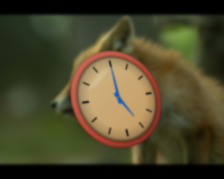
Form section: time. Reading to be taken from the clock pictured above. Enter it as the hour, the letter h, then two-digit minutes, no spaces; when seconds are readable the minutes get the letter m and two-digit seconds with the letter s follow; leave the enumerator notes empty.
5h00
